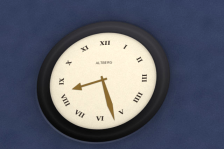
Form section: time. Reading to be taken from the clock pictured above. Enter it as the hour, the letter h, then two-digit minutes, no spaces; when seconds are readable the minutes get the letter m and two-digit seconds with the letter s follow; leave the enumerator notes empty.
8h27
